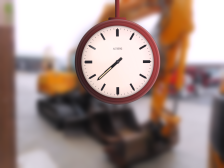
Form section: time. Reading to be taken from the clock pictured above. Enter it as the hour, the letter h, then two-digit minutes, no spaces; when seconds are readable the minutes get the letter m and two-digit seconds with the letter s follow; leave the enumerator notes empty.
7h38
